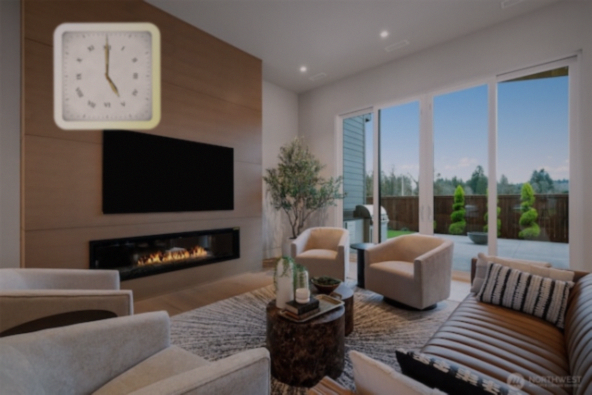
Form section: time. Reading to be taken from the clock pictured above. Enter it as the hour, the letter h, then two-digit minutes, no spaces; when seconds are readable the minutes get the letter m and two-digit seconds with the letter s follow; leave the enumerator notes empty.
5h00
